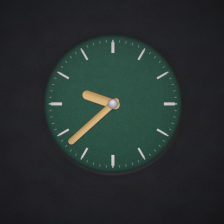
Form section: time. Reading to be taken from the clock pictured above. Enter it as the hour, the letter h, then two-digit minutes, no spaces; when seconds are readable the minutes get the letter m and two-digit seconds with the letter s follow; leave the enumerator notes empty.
9h38
